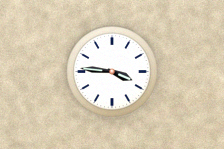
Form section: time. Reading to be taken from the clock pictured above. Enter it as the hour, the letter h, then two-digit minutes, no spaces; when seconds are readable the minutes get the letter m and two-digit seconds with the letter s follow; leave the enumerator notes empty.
3h46
